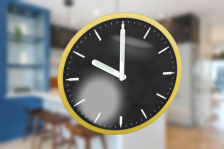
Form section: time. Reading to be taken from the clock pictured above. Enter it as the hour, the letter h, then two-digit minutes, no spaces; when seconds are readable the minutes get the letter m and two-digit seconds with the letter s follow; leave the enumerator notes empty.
10h00
